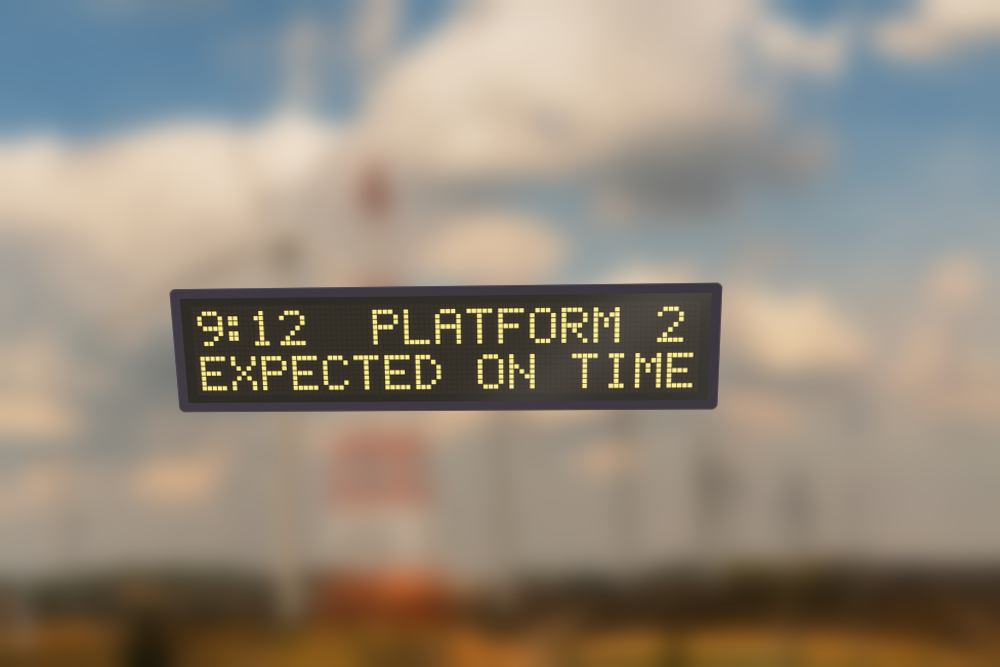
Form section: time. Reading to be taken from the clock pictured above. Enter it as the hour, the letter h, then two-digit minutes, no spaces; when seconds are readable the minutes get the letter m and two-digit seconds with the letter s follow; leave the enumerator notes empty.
9h12
